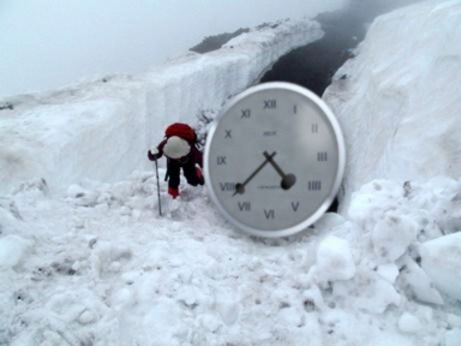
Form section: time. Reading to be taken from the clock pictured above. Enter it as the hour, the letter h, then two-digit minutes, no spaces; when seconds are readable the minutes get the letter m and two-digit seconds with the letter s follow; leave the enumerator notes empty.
4h38
